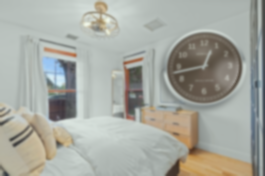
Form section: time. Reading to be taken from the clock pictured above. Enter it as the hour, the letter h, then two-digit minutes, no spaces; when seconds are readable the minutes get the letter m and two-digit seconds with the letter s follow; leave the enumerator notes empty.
12h43
